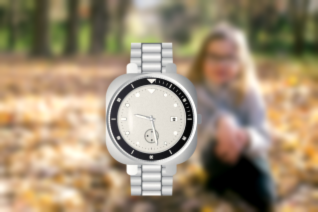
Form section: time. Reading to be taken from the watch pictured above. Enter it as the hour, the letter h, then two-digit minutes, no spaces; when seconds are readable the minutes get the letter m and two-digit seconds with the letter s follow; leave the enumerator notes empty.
9h28
